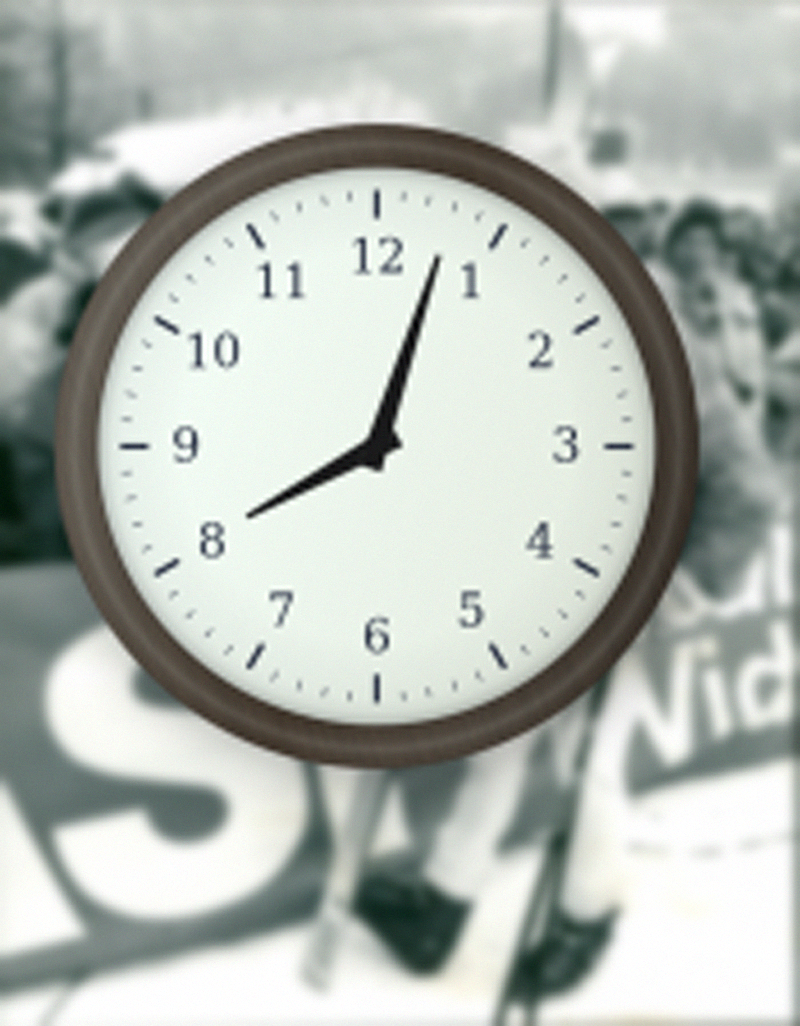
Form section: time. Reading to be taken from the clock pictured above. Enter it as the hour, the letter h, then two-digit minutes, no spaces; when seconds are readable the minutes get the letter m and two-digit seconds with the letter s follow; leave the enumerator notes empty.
8h03
